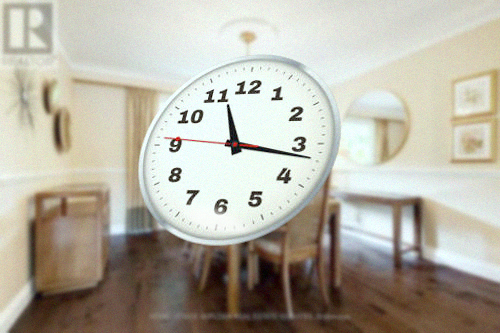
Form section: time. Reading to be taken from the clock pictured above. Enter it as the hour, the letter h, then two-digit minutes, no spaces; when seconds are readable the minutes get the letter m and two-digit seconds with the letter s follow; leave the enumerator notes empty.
11h16m46s
